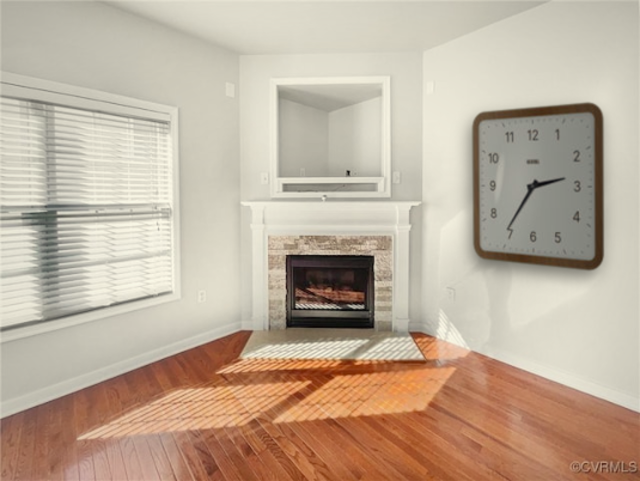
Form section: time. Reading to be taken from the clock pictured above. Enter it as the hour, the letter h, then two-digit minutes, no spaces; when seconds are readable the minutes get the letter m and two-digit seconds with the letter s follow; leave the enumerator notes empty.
2h36
